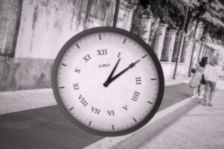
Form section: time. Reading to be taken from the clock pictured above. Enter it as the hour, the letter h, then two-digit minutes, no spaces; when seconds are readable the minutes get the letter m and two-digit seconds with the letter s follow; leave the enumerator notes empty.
1h10
